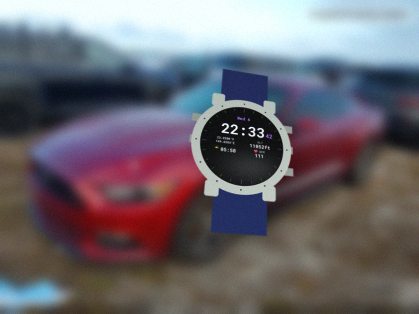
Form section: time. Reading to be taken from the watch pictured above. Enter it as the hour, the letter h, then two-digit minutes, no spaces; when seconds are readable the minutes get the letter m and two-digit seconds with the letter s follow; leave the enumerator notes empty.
22h33
